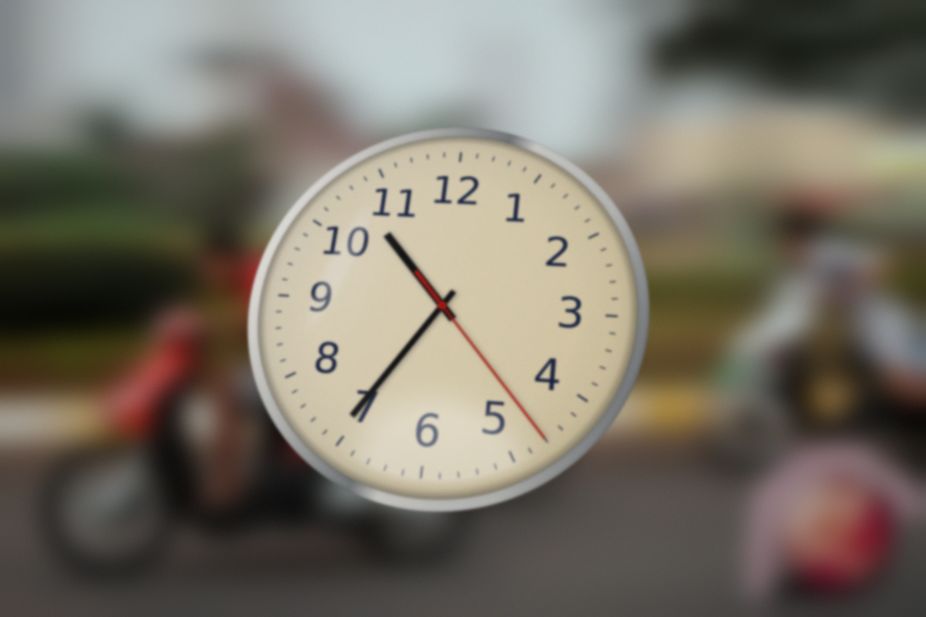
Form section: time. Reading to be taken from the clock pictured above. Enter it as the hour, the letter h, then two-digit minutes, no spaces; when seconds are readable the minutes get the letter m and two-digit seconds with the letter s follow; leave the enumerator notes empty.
10h35m23s
